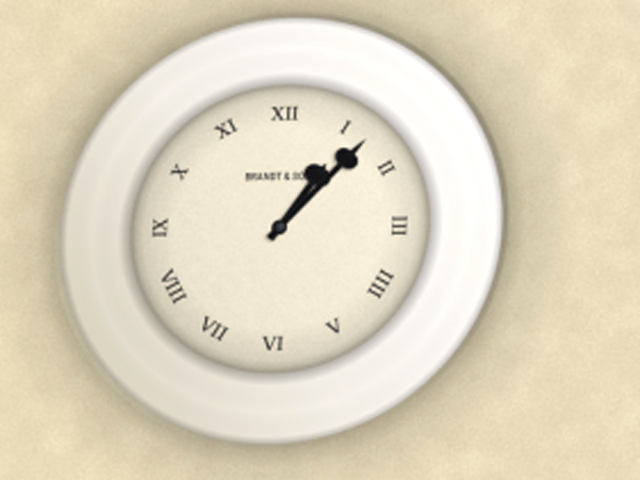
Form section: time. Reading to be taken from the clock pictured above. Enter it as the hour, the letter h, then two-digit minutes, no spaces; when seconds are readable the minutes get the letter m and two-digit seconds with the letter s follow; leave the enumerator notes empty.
1h07
